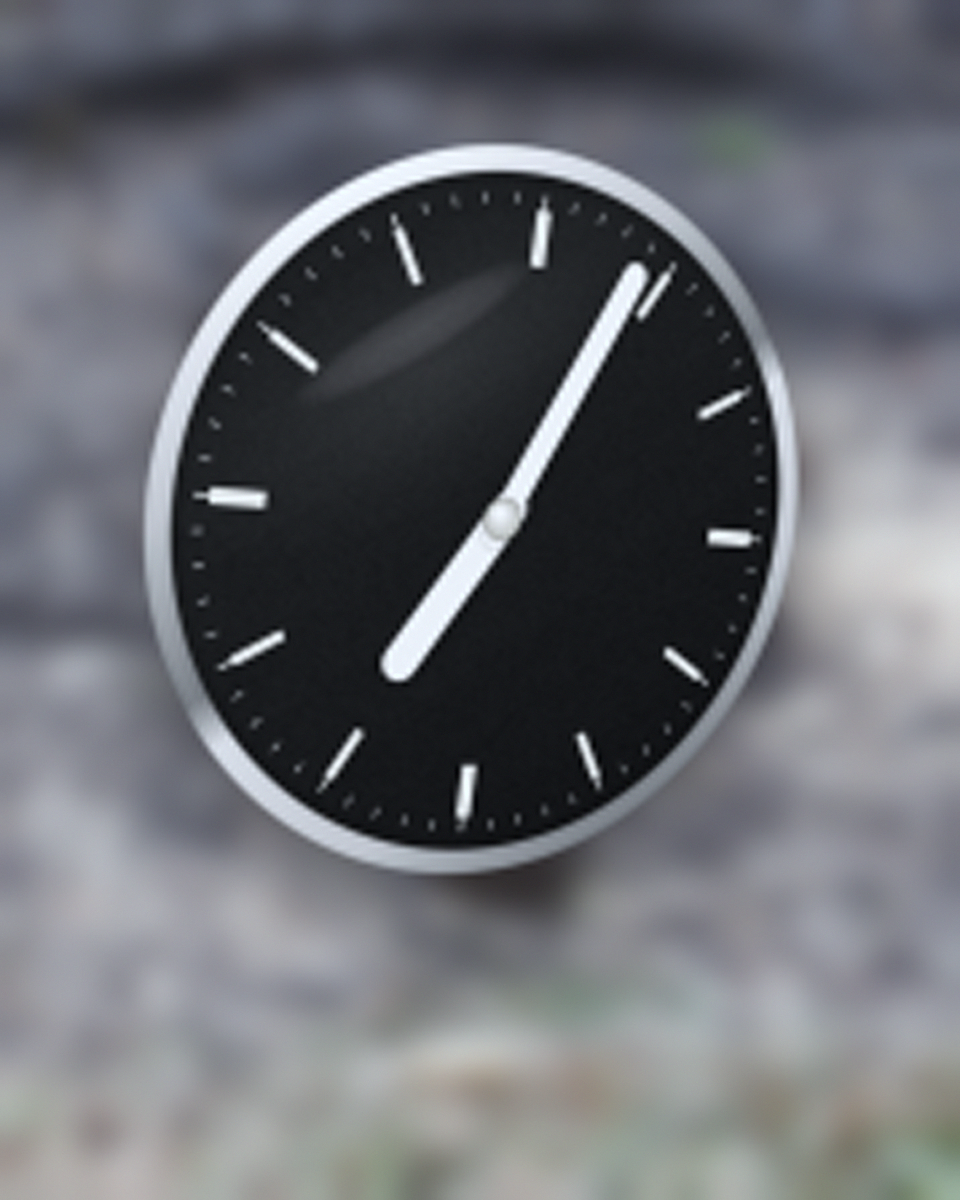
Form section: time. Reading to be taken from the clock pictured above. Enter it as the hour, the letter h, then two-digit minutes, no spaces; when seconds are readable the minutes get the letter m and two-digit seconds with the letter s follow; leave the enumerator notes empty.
7h04
